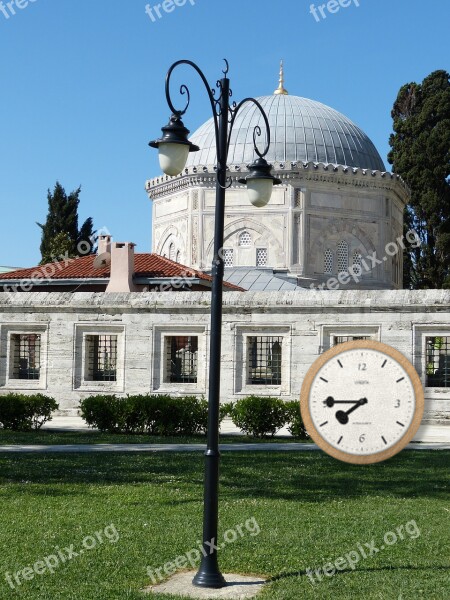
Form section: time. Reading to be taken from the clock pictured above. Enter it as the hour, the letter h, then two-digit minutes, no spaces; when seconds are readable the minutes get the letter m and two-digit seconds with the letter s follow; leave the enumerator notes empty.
7h45
